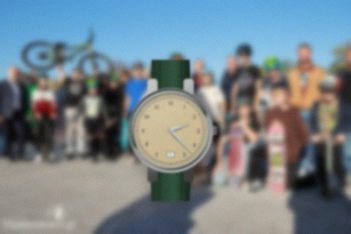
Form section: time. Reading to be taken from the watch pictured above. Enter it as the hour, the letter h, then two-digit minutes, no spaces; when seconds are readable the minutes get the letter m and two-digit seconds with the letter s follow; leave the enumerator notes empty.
2h23
